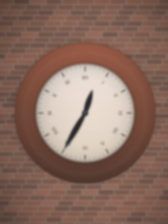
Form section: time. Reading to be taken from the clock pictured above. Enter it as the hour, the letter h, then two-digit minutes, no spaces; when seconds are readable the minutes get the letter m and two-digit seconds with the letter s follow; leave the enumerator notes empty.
12h35
